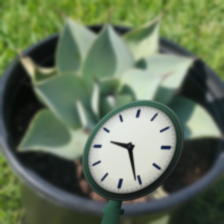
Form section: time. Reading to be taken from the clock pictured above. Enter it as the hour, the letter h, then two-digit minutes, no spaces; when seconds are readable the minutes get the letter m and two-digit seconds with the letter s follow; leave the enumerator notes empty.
9h26
